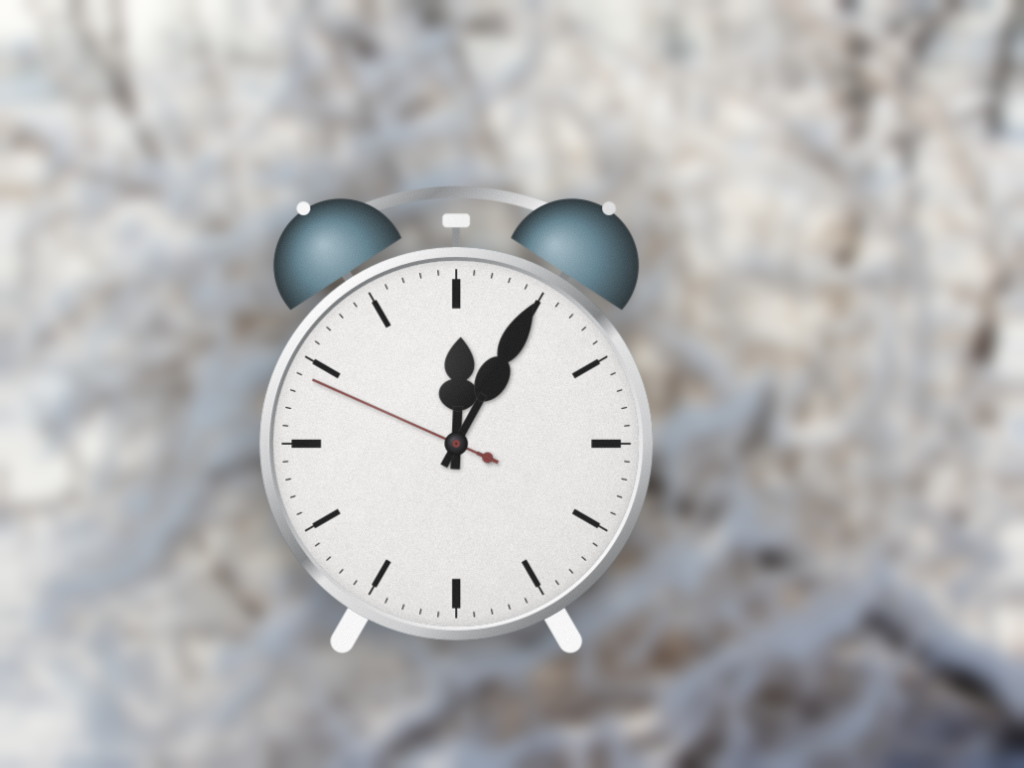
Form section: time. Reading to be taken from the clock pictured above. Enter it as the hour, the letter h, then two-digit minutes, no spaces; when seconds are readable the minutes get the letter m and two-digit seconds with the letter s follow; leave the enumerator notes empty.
12h04m49s
